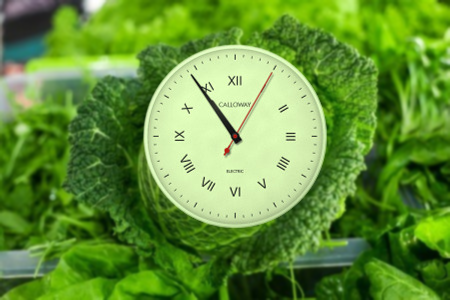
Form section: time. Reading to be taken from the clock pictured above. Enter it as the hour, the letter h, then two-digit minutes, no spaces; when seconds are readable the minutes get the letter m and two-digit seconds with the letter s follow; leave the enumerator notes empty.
10h54m05s
